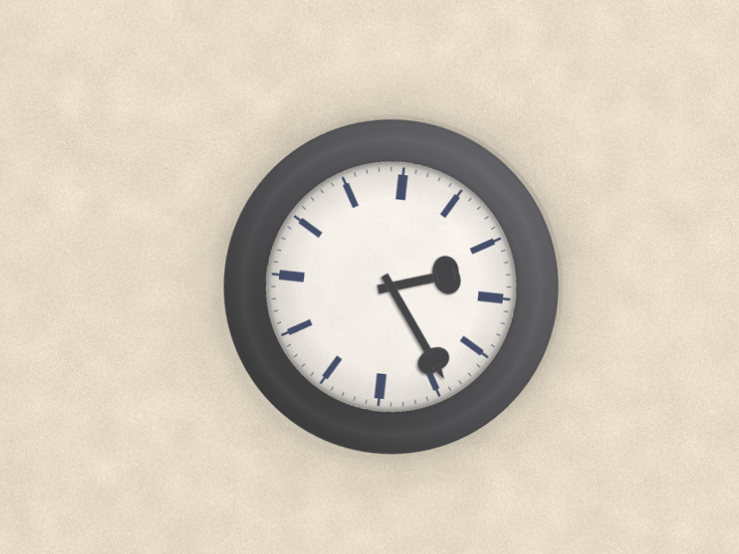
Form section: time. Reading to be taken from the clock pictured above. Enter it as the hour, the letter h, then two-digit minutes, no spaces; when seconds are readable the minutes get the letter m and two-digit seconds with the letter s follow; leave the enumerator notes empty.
2h24
